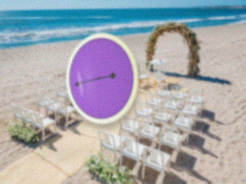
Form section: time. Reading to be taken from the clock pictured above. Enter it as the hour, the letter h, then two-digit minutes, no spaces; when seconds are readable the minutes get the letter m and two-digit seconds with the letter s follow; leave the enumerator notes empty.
2h43
